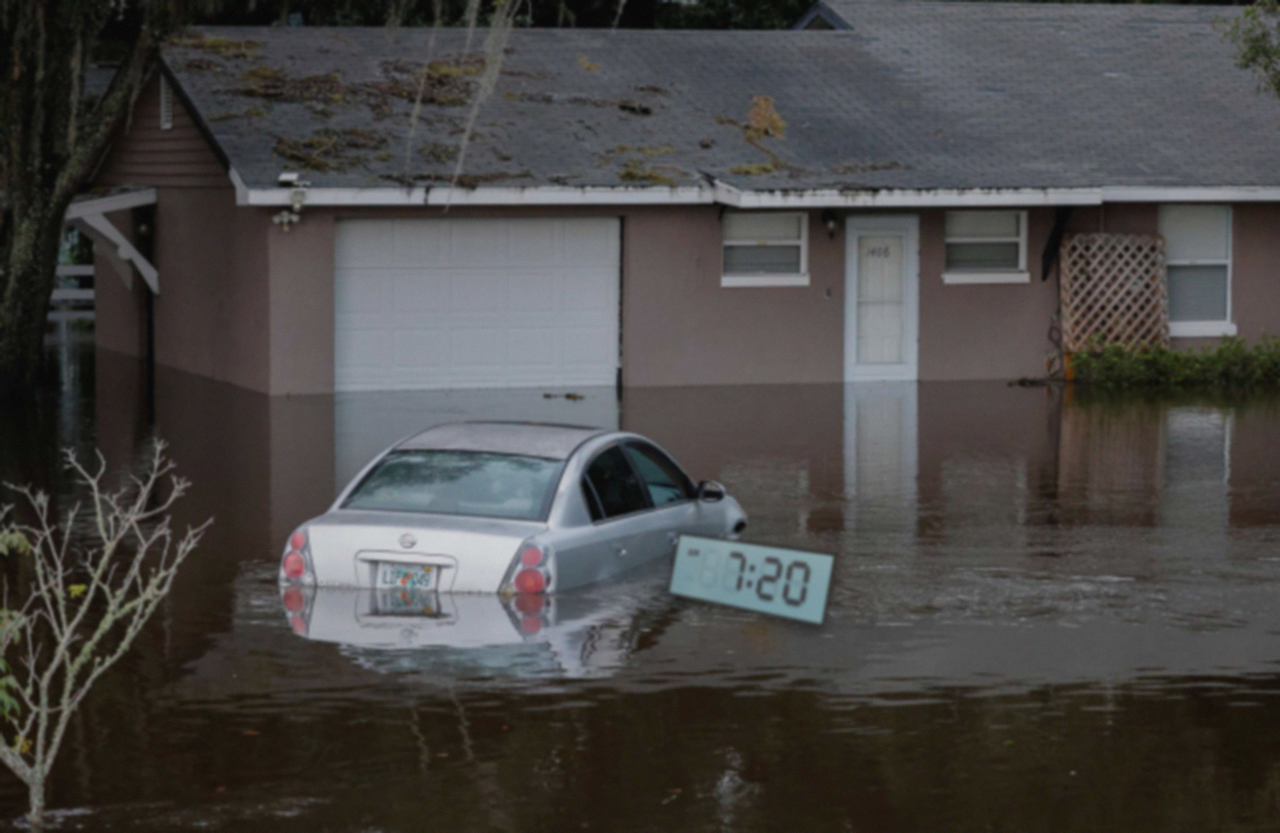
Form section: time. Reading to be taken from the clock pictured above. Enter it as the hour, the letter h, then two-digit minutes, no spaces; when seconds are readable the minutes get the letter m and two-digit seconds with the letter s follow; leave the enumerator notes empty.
7h20
